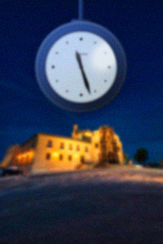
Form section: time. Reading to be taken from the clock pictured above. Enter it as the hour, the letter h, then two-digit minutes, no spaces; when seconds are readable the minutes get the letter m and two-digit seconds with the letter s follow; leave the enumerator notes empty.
11h27
